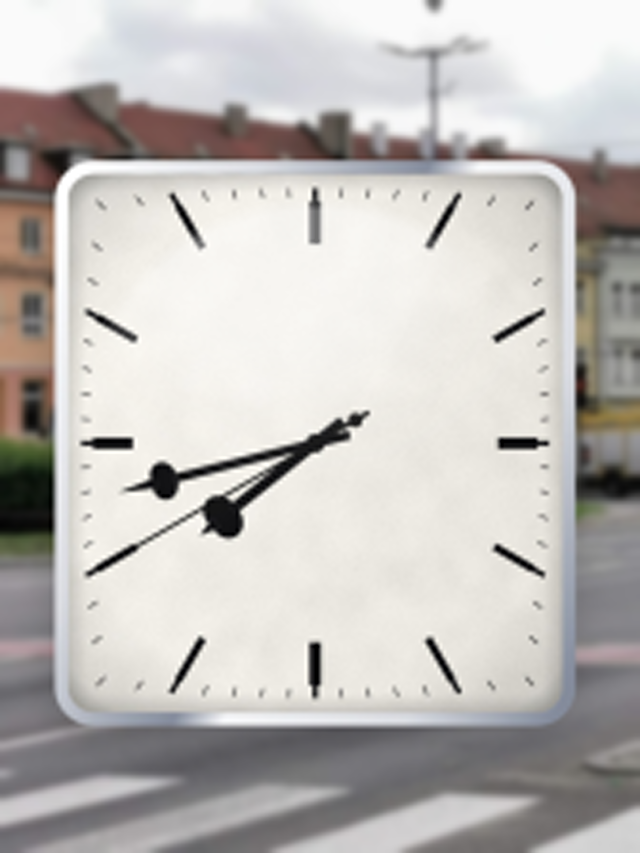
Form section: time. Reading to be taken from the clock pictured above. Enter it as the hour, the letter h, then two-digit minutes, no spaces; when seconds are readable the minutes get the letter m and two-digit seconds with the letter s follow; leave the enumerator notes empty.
7h42m40s
